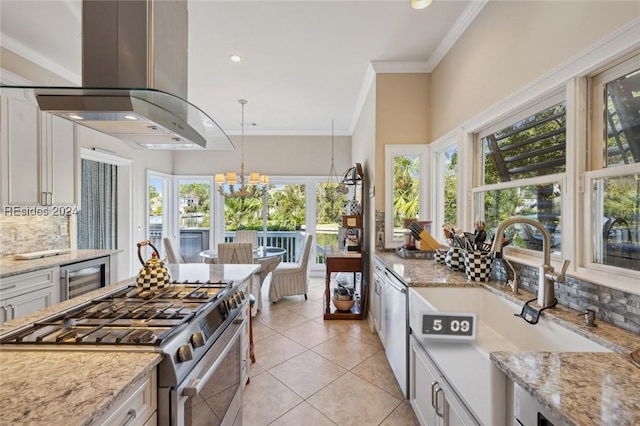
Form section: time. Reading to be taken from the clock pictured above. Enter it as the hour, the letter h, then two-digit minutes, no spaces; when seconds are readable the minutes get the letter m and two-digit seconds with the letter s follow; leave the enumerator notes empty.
5h09
